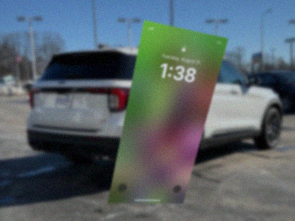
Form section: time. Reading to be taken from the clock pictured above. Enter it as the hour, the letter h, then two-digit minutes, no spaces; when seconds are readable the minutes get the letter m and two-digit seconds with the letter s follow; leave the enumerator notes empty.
1h38
